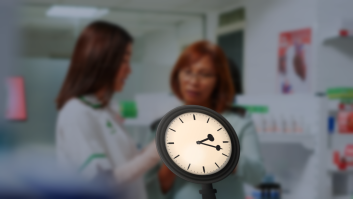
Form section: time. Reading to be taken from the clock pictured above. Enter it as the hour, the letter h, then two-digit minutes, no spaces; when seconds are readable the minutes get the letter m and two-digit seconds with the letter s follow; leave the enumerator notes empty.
2h18
